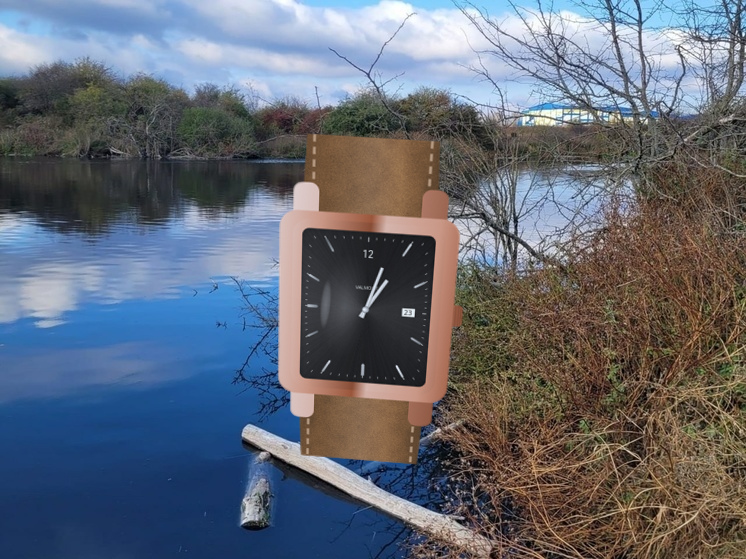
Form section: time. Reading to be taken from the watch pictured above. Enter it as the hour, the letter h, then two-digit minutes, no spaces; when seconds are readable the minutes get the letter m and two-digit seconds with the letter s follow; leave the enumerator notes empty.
1h03
